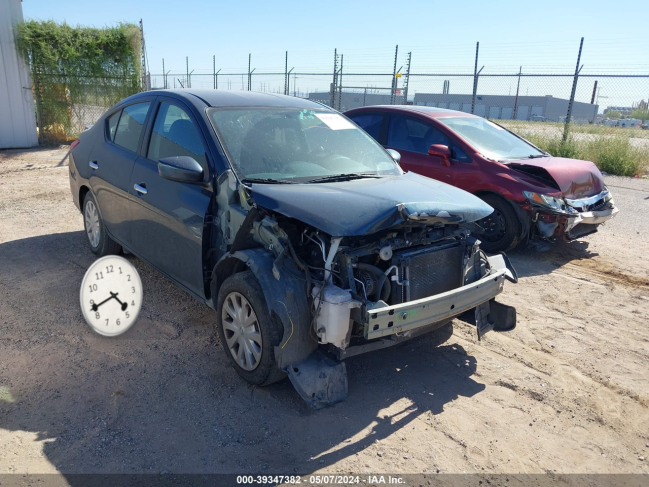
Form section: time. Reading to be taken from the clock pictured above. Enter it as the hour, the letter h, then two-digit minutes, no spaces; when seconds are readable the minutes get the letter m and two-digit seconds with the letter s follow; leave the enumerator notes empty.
4h43
